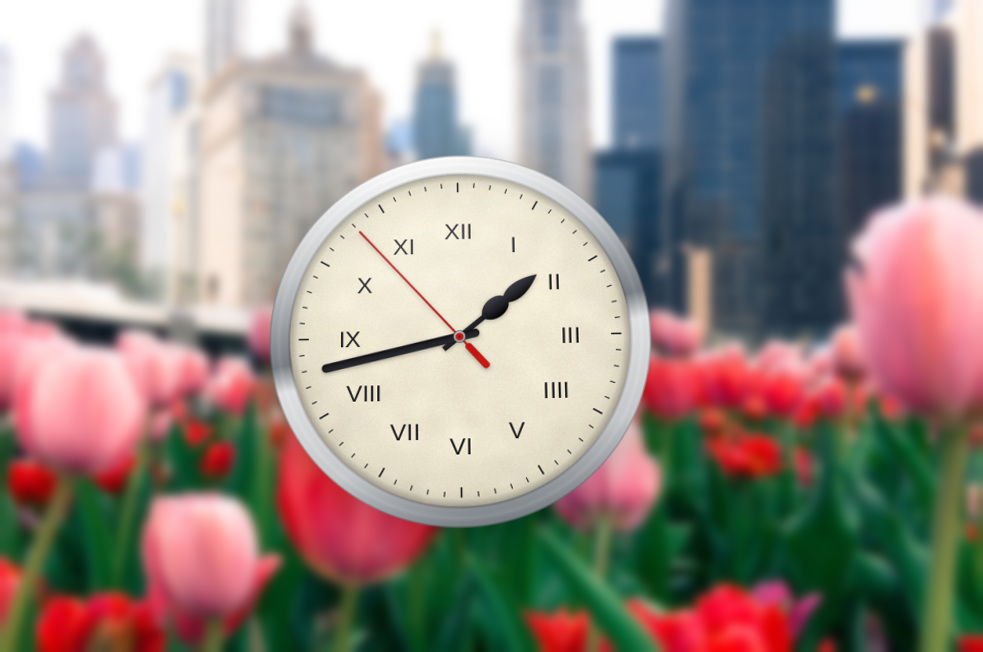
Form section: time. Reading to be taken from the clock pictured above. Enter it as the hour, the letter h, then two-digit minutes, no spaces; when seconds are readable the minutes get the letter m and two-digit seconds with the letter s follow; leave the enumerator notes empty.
1h42m53s
